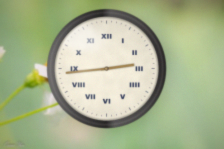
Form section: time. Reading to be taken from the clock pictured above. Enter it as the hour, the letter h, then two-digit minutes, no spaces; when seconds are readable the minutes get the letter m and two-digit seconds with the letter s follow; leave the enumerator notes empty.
2h44
